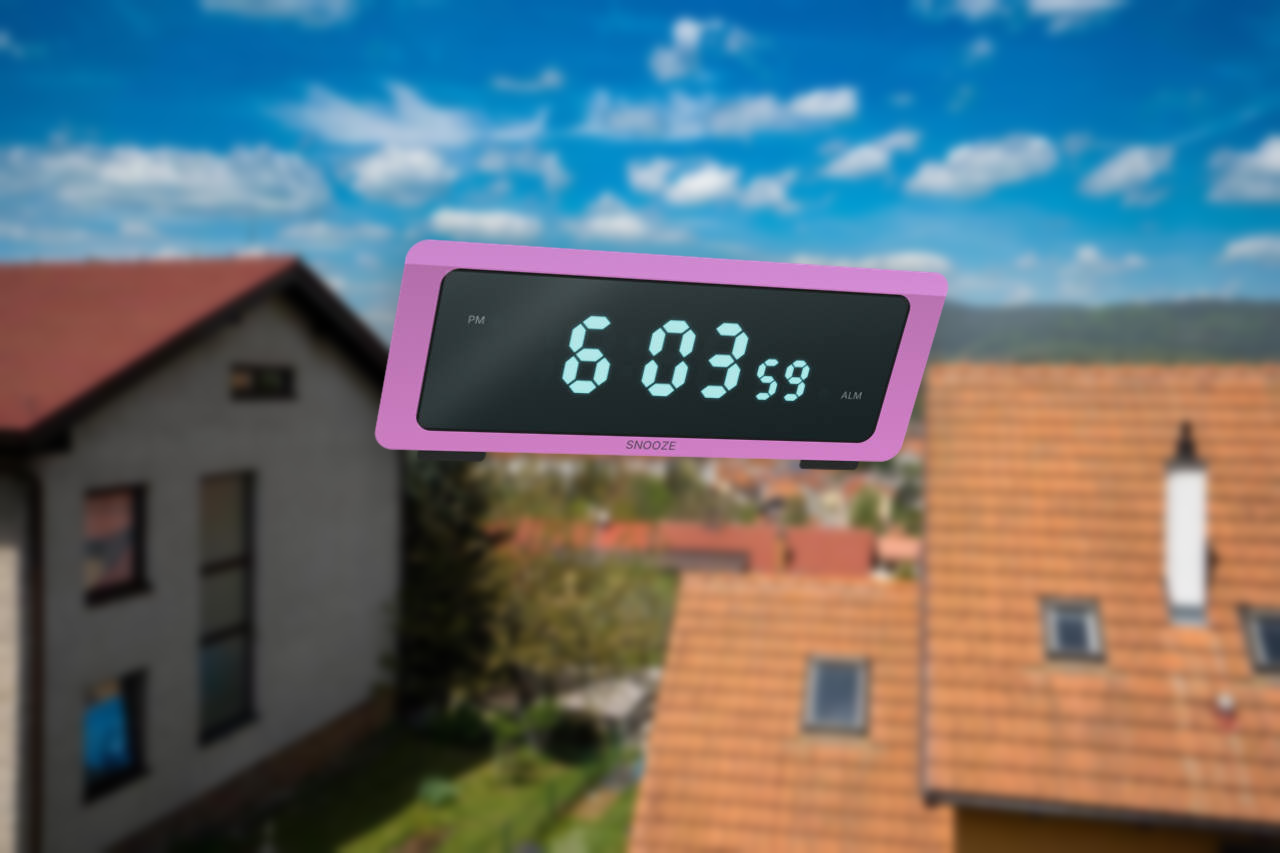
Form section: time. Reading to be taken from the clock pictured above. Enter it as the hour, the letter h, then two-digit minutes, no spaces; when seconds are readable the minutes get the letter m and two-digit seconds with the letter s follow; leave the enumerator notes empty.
6h03m59s
